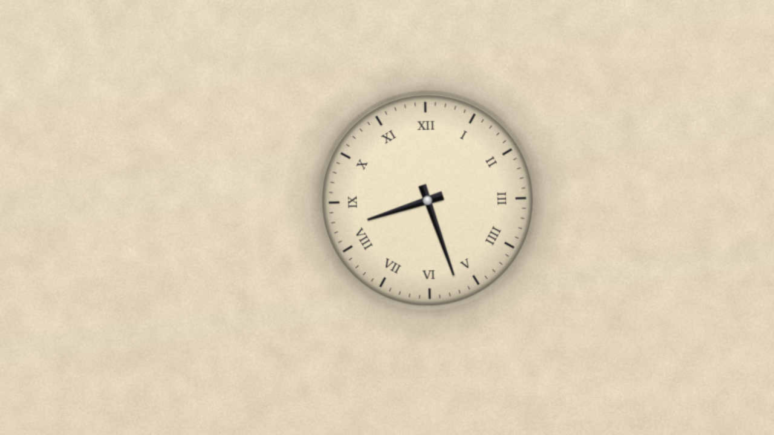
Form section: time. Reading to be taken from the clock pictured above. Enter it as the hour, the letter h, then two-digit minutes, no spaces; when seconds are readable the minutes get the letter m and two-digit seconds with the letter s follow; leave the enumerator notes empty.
8h27
